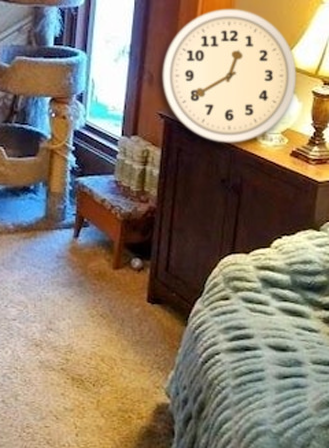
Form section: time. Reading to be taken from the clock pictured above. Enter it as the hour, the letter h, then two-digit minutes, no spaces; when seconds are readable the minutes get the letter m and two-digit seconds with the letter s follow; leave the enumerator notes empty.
12h40
